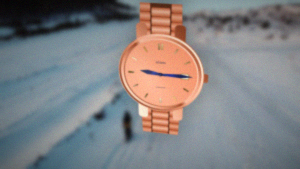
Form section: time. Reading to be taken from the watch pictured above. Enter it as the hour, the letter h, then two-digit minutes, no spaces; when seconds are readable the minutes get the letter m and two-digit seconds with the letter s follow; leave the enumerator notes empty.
9h15
